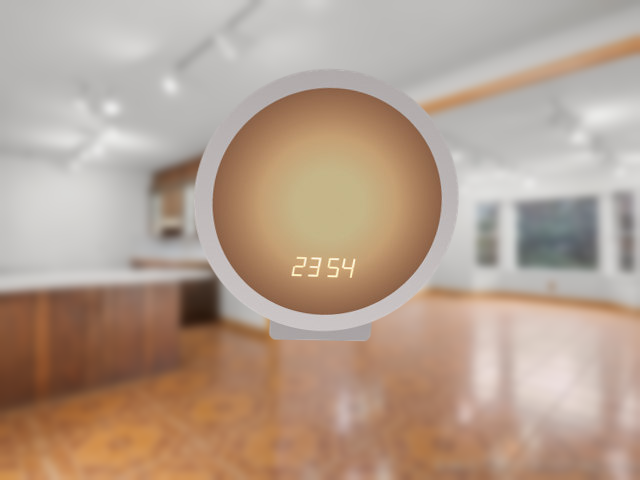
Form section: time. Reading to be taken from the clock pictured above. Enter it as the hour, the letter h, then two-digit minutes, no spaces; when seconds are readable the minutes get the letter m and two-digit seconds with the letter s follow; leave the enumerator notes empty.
23h54
